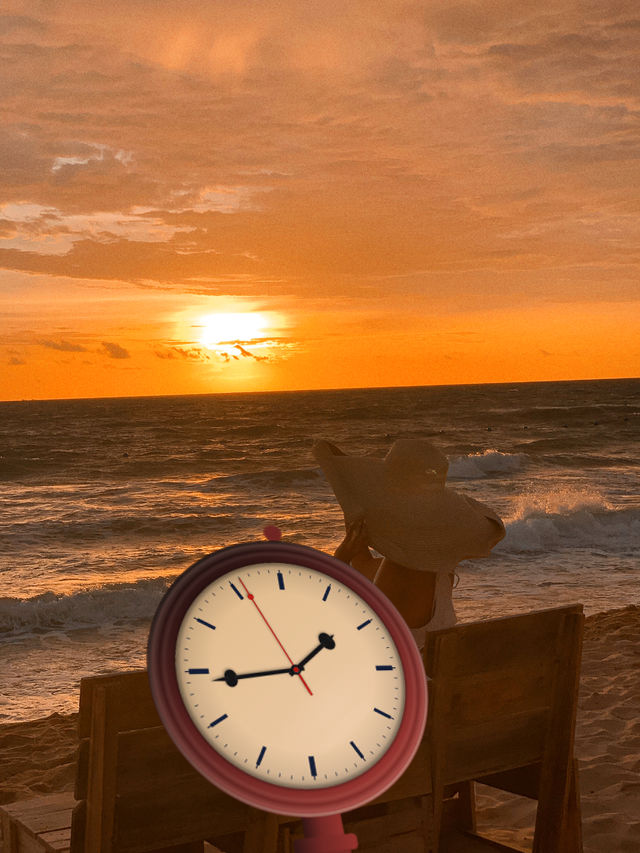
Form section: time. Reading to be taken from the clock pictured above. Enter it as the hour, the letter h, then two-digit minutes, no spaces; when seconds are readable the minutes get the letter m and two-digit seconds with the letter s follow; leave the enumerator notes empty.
1h43m56s
